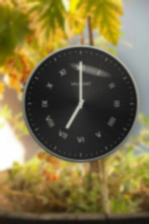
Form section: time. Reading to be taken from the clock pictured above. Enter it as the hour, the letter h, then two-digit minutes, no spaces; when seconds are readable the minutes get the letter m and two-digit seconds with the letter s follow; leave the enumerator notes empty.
7h00
